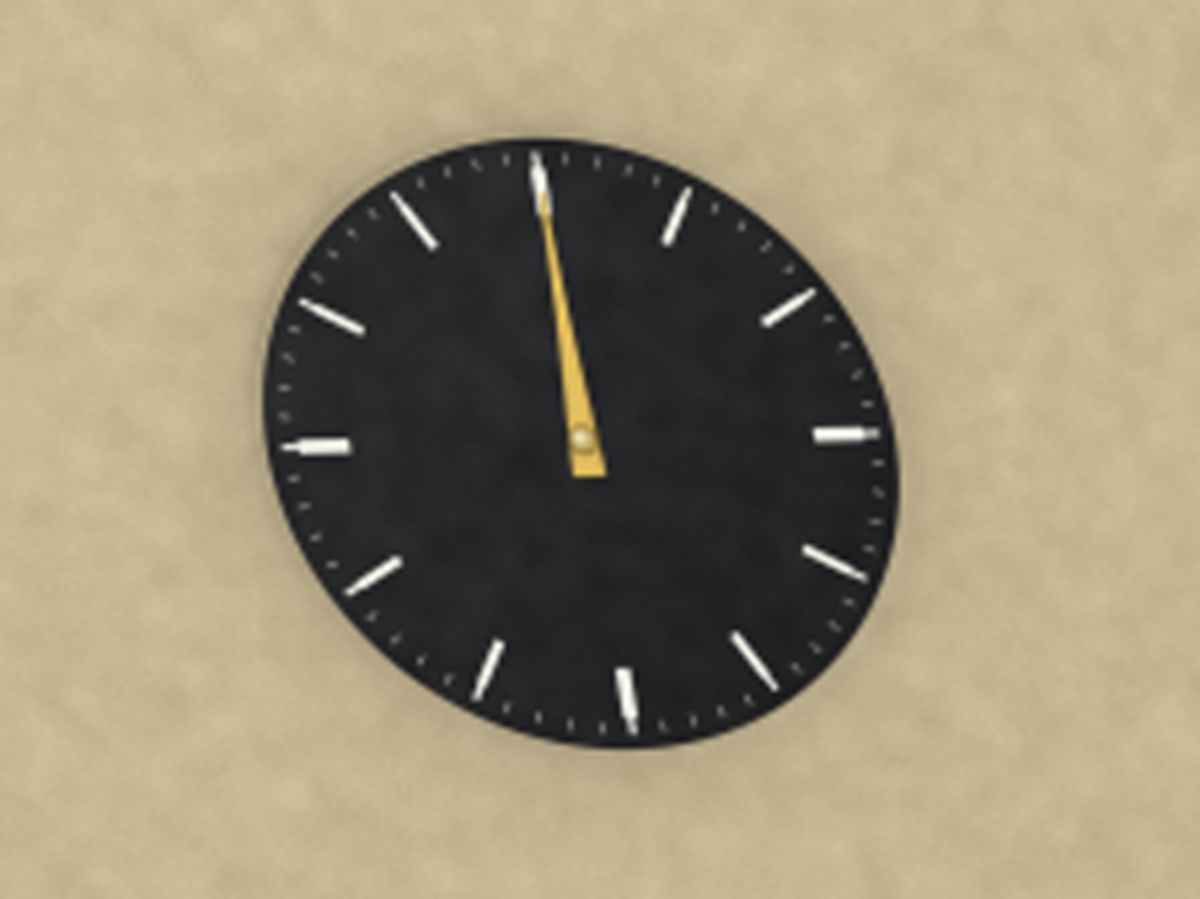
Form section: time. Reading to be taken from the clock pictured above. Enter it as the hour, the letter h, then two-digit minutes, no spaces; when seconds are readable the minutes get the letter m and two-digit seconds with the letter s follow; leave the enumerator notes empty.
12h00
